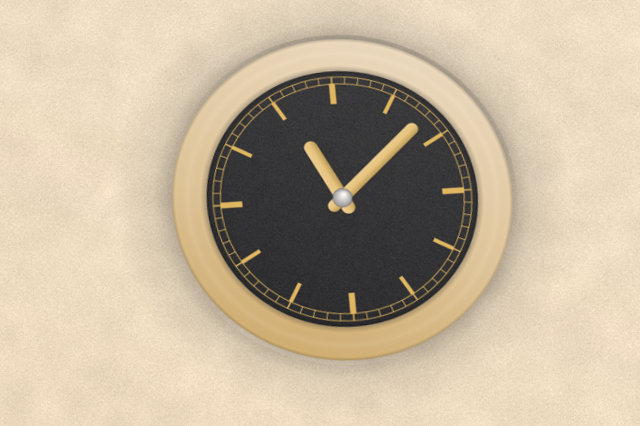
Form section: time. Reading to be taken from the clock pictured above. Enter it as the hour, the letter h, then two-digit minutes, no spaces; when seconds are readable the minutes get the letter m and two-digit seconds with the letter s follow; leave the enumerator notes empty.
11h08
